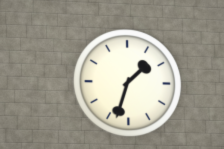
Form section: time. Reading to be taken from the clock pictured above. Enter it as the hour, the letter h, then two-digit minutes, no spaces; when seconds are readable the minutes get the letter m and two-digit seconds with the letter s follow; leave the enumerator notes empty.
1h33
